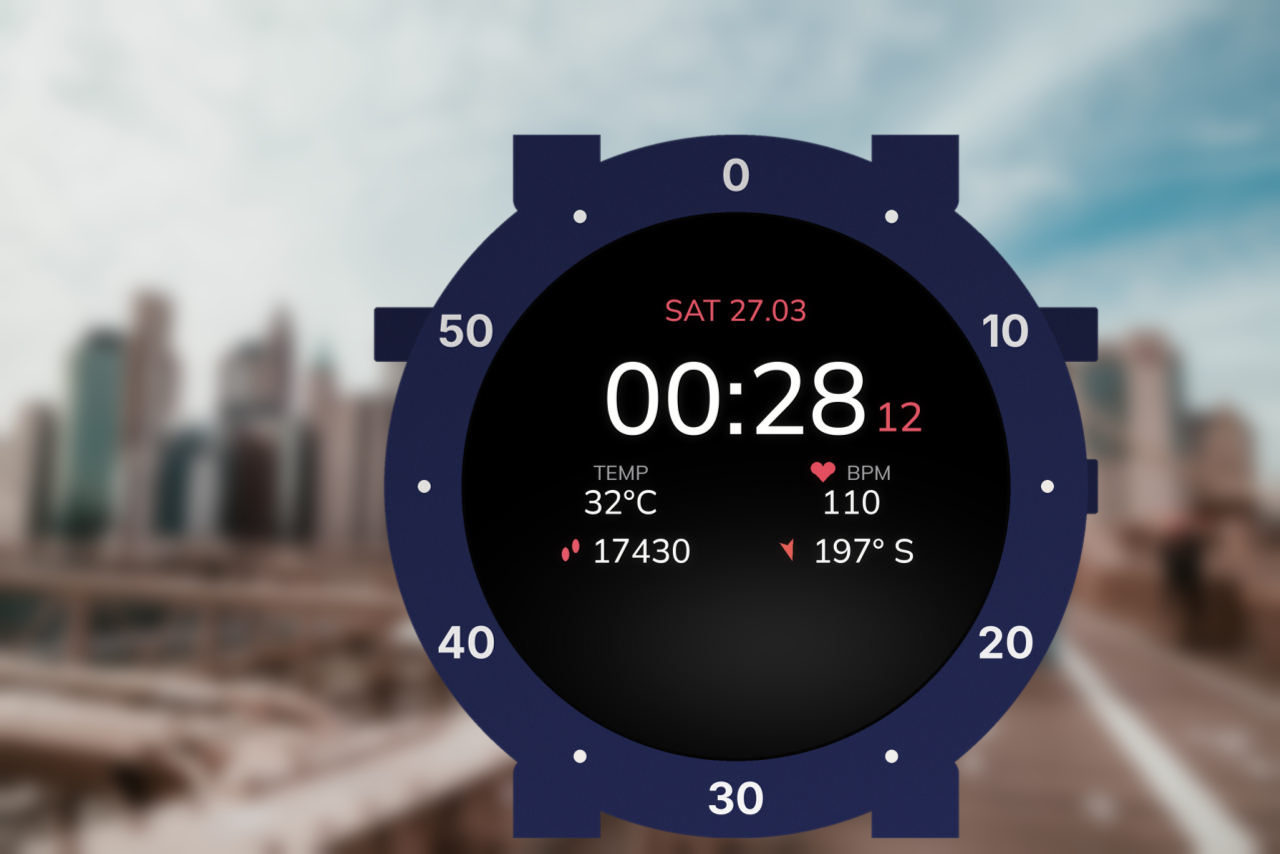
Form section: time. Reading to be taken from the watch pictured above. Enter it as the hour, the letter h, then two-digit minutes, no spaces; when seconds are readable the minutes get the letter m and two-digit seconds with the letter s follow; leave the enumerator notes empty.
0h28m12s
